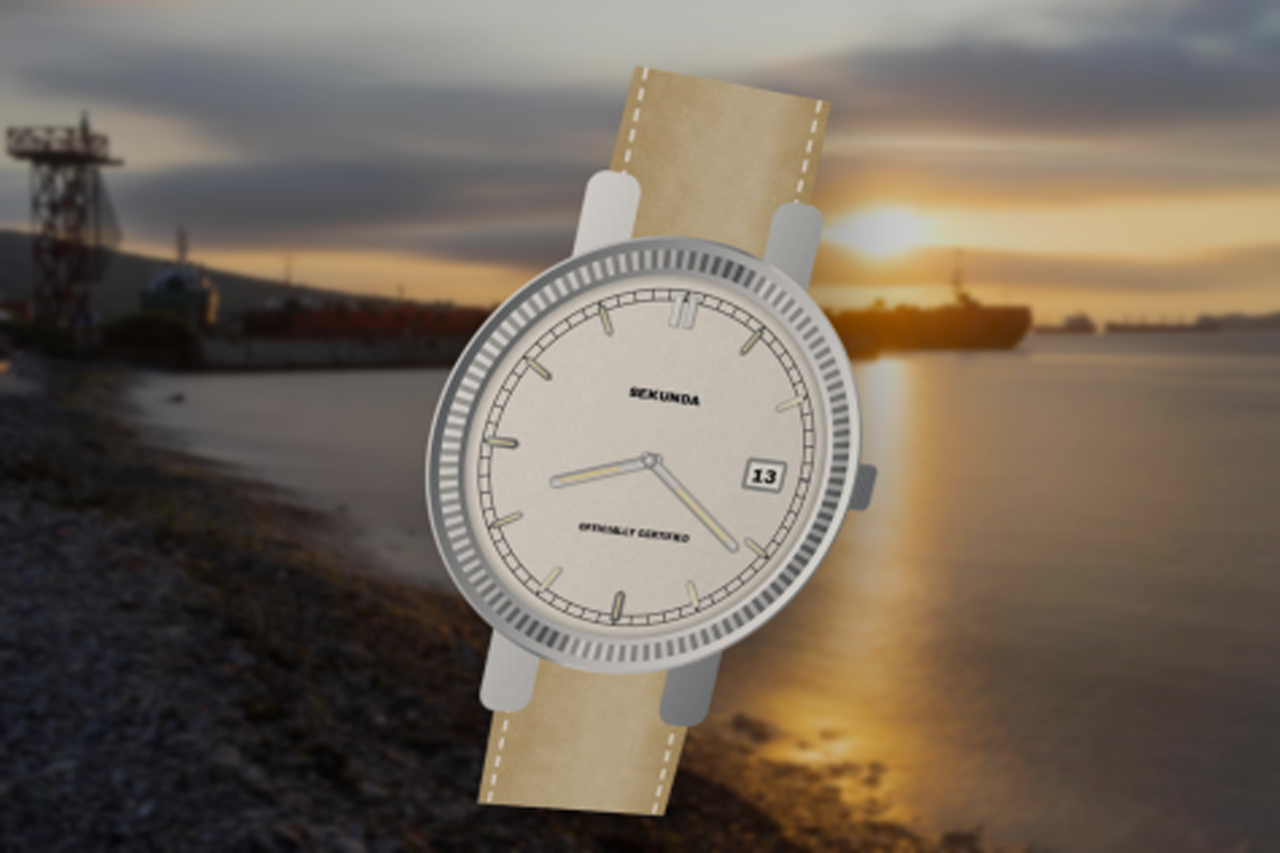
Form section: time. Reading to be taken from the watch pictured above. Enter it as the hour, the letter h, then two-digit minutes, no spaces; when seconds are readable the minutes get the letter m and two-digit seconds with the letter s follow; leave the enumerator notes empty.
8h21
